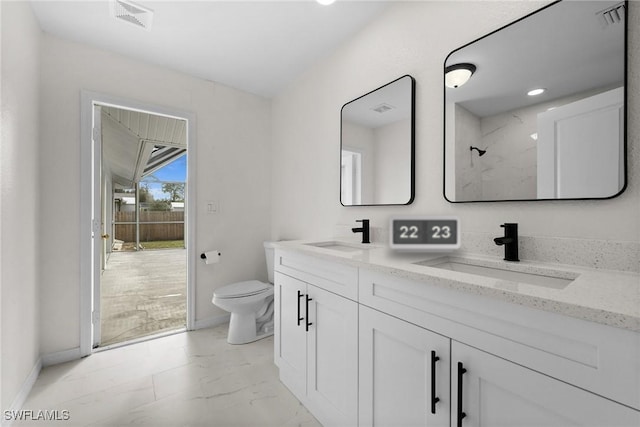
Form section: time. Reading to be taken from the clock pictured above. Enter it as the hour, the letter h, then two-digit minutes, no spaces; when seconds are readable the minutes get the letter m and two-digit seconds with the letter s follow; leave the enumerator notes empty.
22h23
